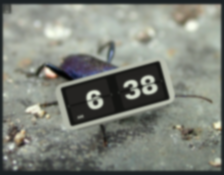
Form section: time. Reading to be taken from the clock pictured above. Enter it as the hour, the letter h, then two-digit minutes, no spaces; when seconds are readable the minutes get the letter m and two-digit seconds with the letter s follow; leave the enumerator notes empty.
6h38
